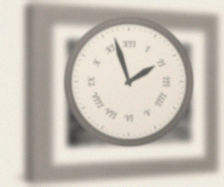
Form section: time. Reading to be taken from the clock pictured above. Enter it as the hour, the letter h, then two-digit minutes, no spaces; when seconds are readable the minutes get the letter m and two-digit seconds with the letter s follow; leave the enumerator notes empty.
1h57
